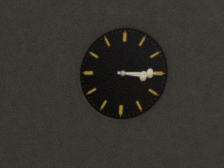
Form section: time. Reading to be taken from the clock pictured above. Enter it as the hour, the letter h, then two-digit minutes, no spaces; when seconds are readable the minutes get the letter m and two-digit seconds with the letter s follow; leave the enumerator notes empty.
3h15
